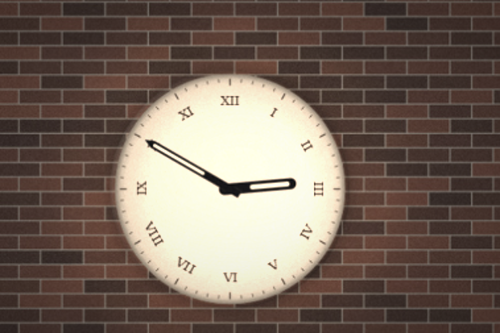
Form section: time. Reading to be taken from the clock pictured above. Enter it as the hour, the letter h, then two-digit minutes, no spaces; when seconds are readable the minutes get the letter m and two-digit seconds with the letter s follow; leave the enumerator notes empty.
2h50
